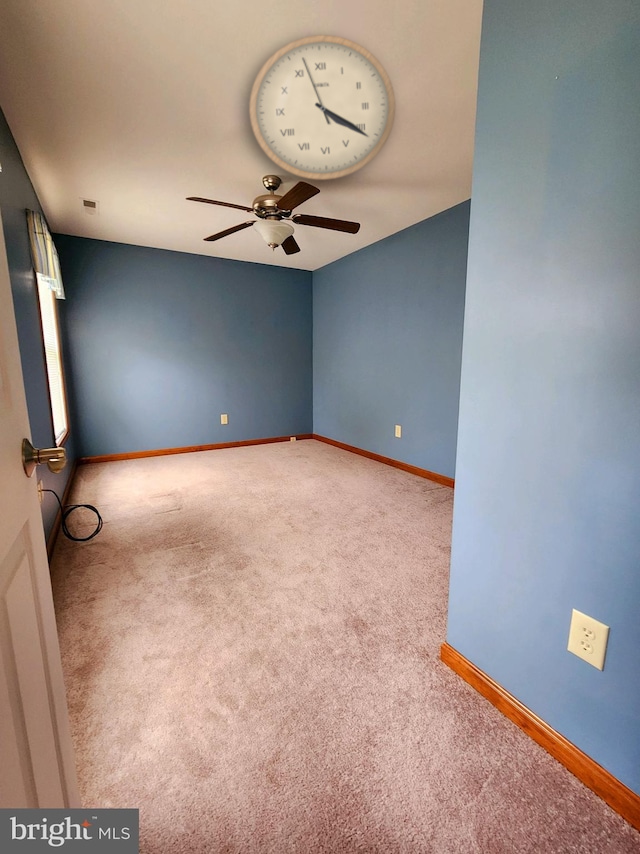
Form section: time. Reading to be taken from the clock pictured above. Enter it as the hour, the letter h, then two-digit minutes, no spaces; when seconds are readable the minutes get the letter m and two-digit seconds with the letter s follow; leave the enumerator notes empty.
4h20m57s
